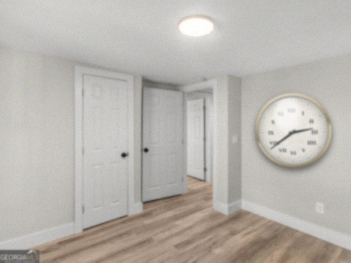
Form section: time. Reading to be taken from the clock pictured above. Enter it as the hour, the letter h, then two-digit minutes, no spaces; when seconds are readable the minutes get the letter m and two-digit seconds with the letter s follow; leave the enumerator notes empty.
2h39
